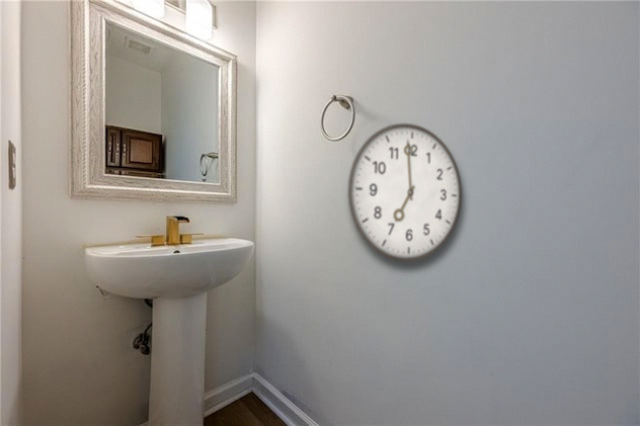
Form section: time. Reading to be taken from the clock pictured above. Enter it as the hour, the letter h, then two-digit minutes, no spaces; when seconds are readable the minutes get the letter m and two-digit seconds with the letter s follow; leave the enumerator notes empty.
6h59
